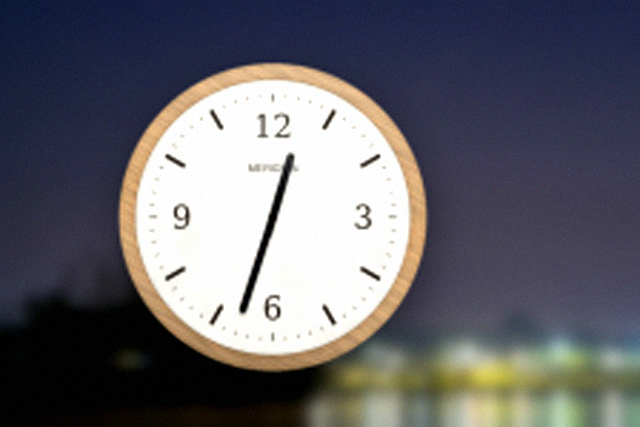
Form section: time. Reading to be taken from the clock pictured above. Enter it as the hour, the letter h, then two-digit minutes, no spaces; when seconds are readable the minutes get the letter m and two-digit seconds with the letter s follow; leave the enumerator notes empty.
12h33
